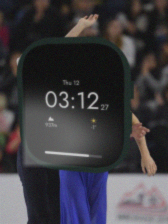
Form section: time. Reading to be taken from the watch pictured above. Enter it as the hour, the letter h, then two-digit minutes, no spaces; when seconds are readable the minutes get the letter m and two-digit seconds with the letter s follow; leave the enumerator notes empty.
3h12
